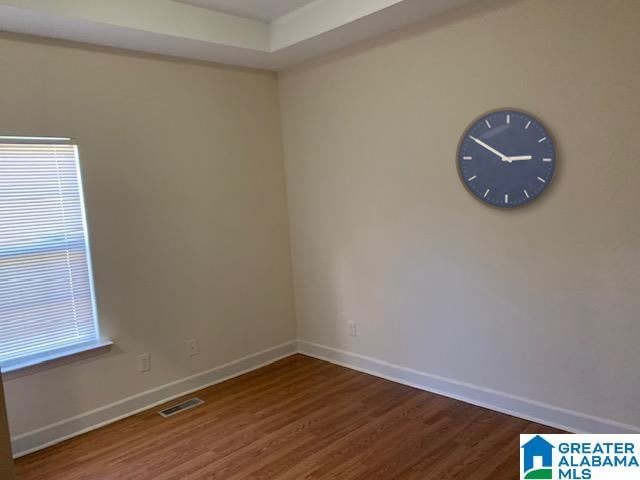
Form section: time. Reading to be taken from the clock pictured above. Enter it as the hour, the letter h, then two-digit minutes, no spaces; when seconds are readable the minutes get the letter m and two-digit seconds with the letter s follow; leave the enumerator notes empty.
2h50
